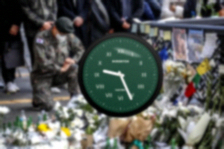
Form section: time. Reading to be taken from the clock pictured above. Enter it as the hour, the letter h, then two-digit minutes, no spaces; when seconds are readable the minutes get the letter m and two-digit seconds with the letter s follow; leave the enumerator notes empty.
9h26
